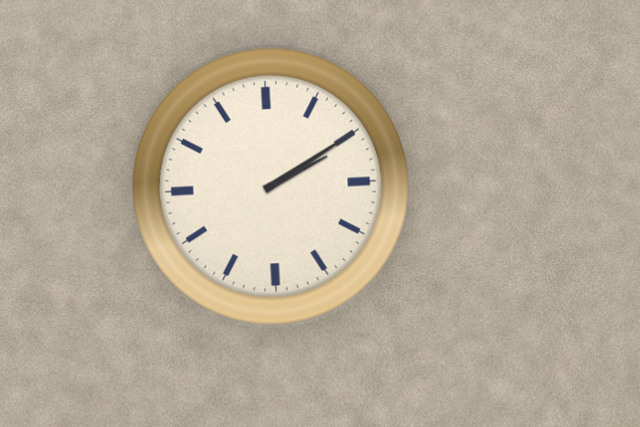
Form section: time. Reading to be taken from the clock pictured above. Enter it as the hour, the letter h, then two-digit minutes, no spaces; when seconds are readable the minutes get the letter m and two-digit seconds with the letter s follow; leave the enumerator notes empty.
2h10
